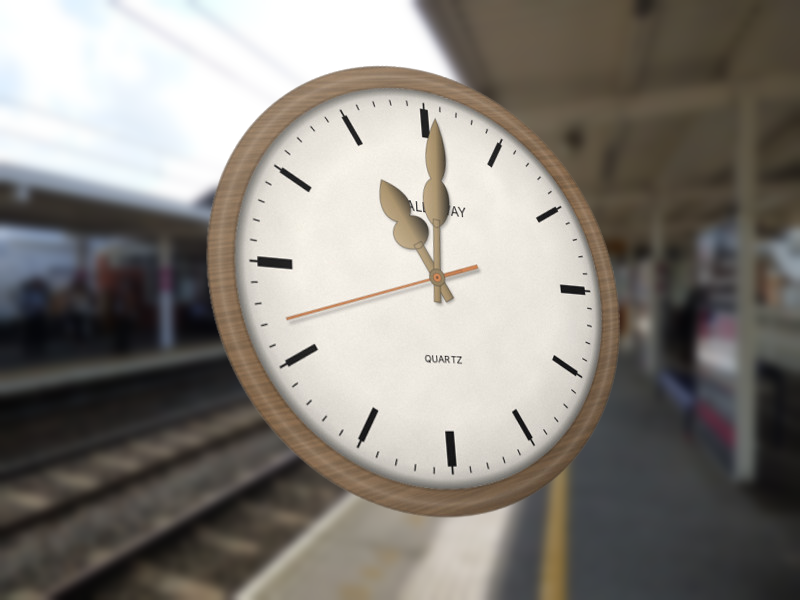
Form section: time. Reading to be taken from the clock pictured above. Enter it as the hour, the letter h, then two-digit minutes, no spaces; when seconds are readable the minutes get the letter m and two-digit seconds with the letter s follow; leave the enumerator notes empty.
11h00m42s
